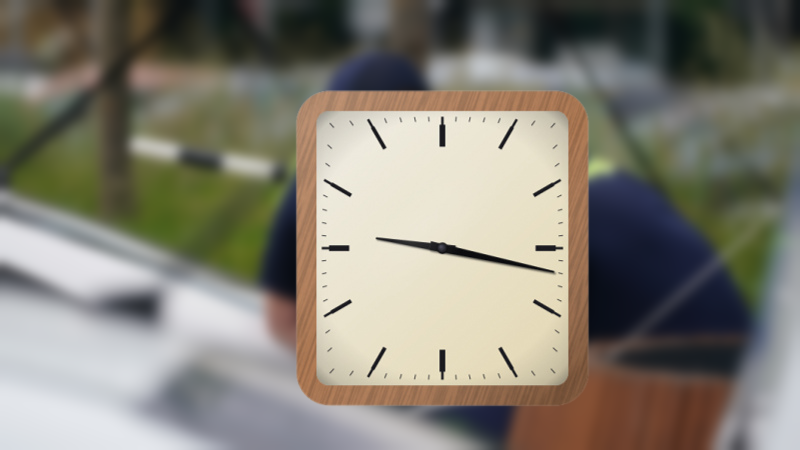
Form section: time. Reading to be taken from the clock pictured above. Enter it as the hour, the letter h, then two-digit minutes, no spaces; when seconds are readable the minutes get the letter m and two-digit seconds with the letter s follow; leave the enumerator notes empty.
9h17
